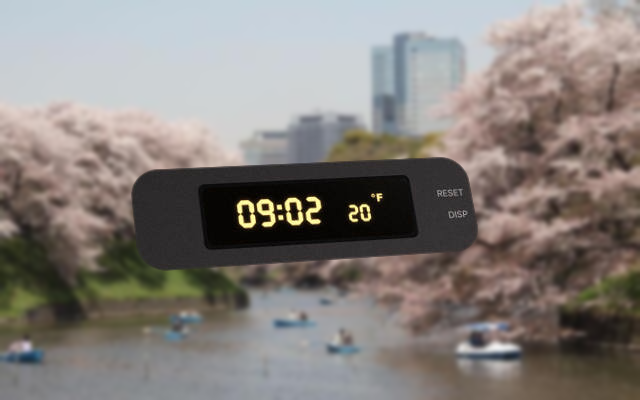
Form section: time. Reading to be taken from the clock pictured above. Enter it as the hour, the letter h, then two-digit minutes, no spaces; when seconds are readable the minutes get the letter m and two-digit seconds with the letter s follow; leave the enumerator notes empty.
9h02
